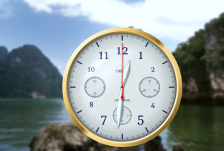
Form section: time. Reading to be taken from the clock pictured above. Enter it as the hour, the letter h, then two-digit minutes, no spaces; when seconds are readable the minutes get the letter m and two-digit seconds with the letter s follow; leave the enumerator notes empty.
12h31
